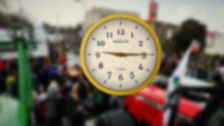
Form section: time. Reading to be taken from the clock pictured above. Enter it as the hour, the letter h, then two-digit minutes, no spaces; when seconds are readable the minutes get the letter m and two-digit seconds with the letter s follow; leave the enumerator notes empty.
9h15
